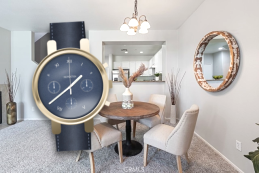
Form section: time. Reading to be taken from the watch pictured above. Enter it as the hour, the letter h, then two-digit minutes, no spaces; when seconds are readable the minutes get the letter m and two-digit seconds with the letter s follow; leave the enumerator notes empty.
1h39
